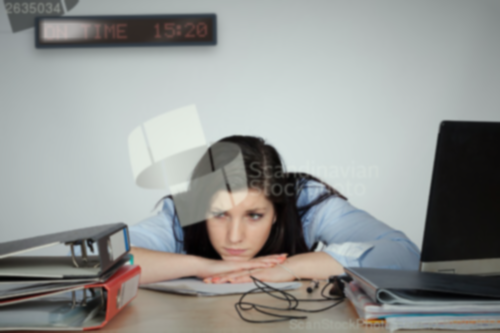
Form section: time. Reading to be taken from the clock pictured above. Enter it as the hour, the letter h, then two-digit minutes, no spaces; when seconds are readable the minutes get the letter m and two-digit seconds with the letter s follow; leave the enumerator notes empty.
15h20
